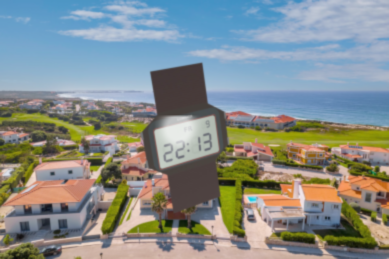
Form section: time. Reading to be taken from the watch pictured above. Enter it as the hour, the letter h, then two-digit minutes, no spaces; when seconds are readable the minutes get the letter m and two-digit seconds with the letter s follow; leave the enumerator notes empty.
22h13
